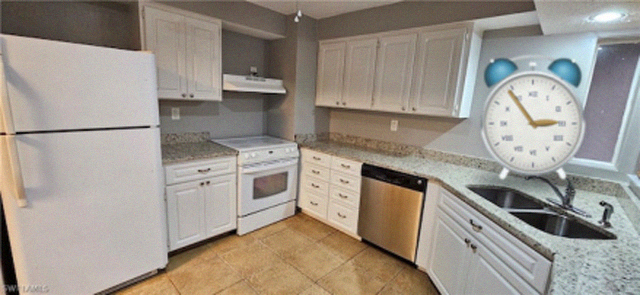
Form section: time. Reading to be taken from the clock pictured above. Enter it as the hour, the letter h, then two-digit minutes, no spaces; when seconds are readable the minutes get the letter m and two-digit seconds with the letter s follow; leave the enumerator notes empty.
2h54
